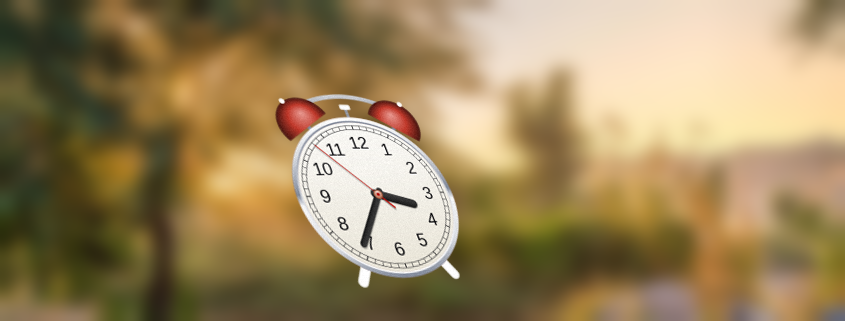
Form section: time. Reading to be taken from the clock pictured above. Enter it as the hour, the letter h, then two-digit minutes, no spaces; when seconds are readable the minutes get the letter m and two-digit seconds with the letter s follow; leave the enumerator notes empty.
3h35m53s
